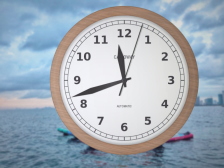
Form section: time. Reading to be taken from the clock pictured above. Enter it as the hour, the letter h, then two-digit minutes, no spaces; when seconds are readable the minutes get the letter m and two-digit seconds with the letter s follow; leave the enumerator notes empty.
11h42m03s
